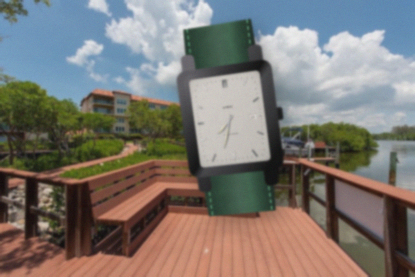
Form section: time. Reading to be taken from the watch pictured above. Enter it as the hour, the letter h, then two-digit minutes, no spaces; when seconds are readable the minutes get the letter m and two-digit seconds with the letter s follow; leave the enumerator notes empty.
7h33
